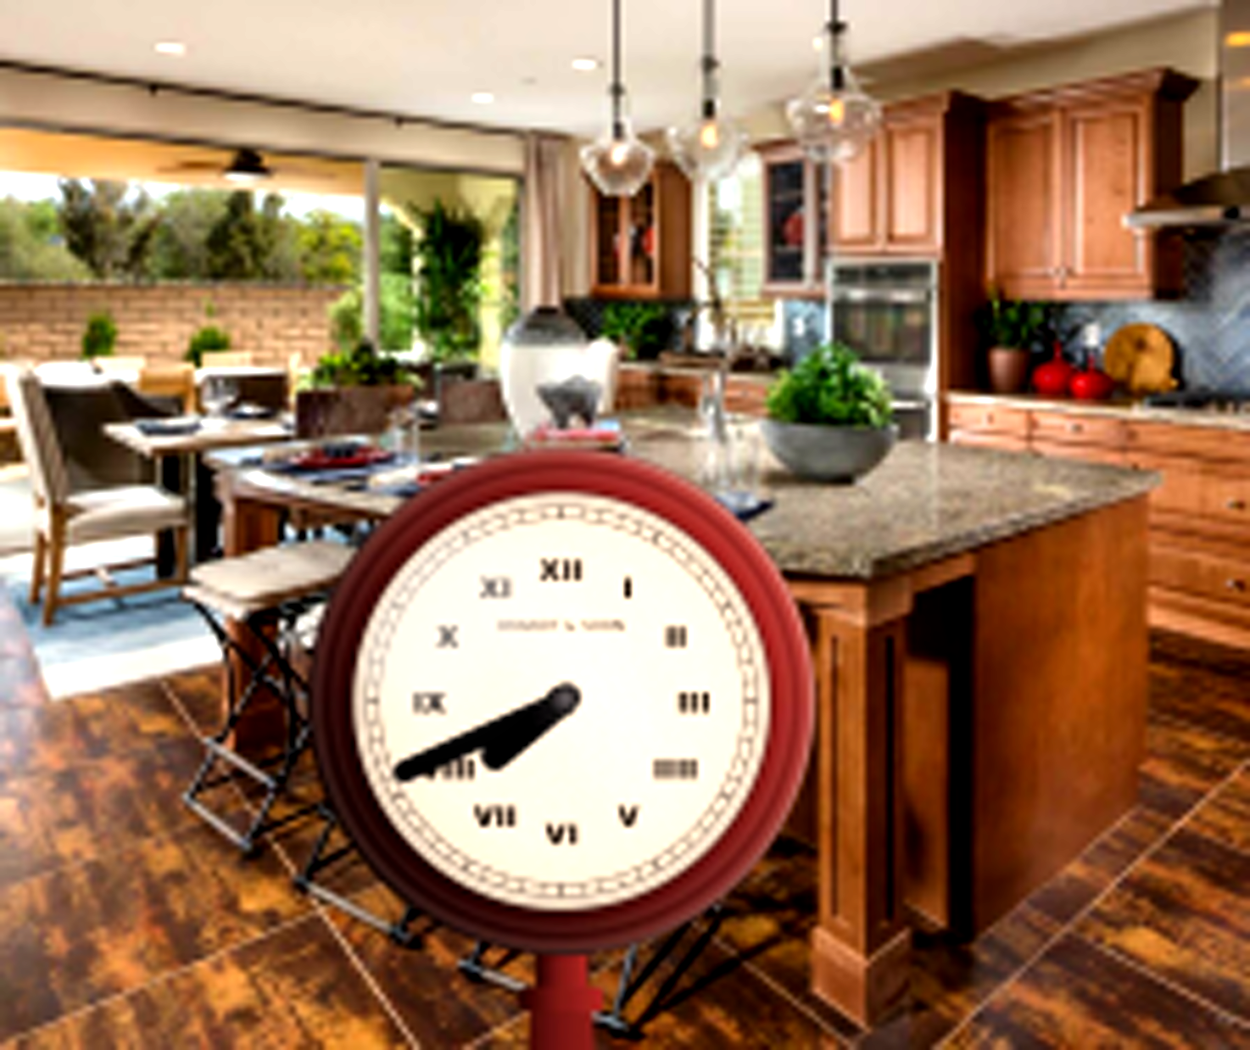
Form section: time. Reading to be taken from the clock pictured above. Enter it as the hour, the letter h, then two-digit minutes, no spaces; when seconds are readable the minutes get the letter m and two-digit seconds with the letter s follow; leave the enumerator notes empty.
7h41
